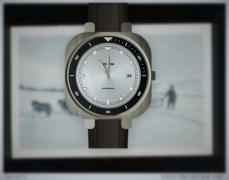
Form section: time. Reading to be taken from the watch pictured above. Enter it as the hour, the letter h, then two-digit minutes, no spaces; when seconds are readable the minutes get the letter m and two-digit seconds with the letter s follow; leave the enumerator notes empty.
11h00
